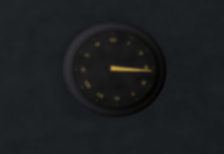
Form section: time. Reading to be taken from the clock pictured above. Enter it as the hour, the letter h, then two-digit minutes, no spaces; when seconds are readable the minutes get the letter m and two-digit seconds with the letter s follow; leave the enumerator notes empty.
3h16
